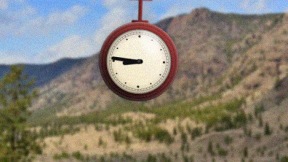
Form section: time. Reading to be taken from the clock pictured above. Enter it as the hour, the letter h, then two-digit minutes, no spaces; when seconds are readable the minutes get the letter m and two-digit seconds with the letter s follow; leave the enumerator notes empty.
8h46
